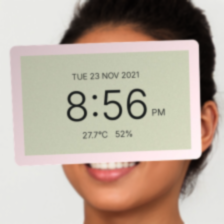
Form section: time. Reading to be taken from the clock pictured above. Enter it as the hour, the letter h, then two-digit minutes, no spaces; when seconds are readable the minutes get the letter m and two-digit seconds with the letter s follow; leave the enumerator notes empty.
8h56
